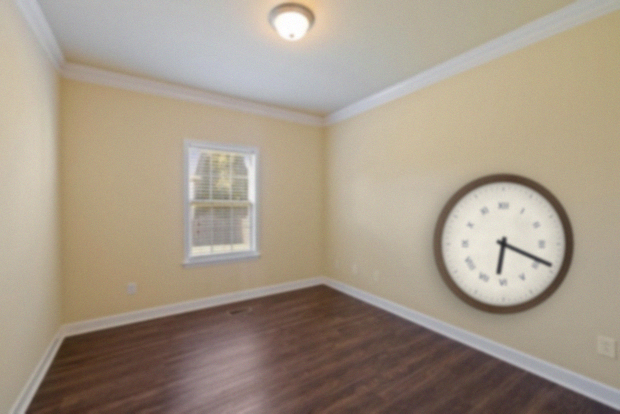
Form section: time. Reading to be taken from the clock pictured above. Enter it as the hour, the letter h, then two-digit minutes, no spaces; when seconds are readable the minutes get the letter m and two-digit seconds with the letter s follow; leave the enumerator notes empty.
6h19
